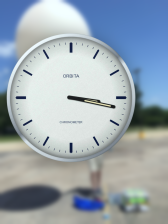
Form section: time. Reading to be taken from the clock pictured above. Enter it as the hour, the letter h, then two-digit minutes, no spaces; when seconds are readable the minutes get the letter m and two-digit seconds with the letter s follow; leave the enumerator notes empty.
3h17
